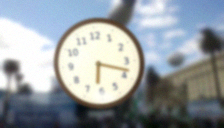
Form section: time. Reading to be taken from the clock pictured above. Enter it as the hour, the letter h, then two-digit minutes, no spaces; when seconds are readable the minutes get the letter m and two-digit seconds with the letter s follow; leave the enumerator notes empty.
6h18
